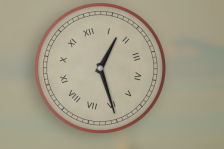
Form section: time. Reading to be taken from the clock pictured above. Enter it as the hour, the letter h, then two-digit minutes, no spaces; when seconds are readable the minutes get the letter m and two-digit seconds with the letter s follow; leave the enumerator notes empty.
1h30
